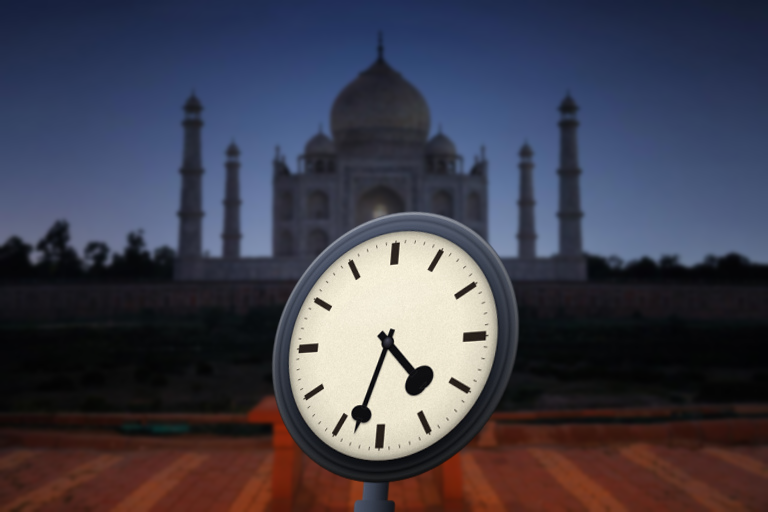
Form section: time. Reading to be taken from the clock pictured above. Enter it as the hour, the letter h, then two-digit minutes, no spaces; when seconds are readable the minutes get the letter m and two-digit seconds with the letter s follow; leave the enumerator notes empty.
4h33
